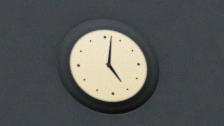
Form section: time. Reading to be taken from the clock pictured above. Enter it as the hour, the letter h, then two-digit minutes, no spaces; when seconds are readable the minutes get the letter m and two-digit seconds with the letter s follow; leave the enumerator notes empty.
5h02
